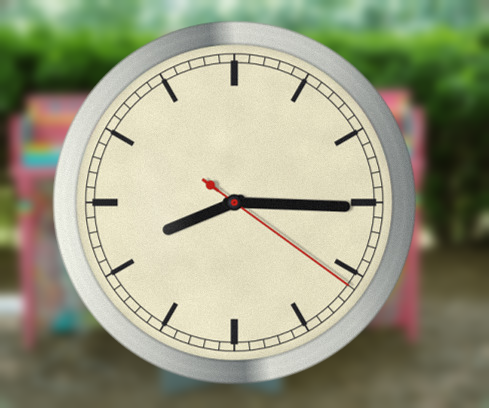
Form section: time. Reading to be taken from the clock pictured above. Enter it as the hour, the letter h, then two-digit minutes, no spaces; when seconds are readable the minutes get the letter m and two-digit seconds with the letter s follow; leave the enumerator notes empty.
8h15m21s
